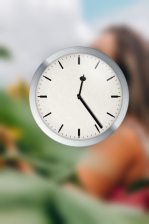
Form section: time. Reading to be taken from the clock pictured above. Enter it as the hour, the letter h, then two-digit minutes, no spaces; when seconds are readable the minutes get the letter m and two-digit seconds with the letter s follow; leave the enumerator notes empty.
12h24
